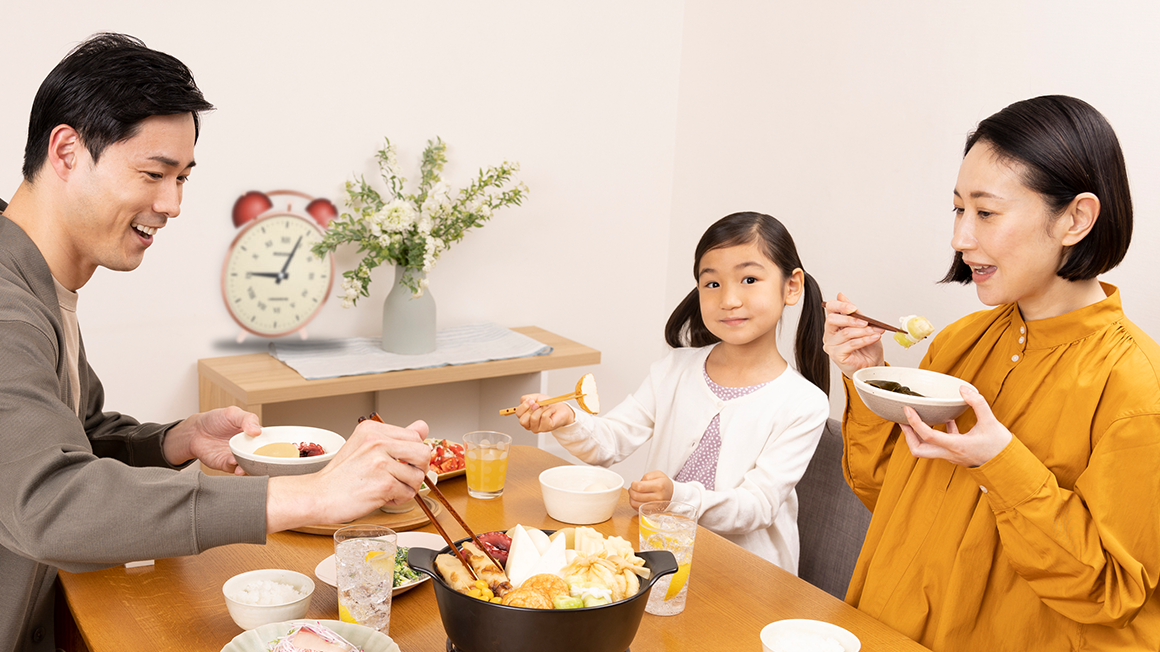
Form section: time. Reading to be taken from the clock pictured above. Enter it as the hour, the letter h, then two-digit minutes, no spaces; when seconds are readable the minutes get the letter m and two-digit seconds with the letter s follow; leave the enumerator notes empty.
9h04
